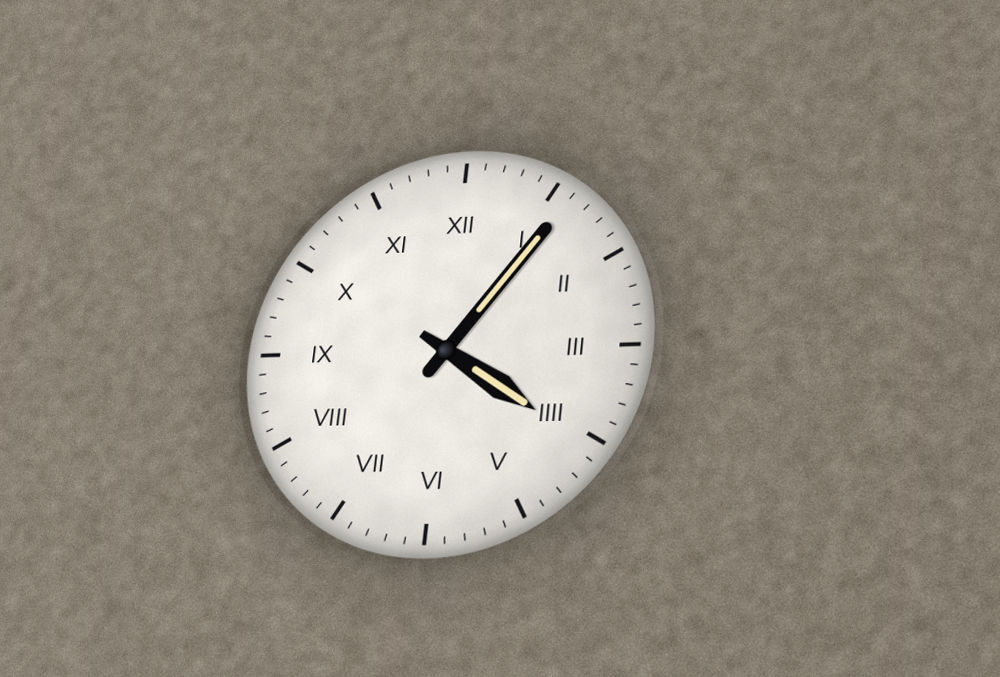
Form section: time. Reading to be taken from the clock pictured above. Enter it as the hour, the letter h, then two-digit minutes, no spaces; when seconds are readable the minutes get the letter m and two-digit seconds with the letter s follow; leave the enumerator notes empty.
4h06
